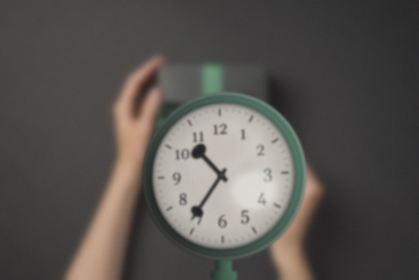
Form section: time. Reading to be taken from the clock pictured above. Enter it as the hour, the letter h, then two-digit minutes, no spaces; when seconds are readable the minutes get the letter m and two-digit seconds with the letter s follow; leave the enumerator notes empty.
10h36
